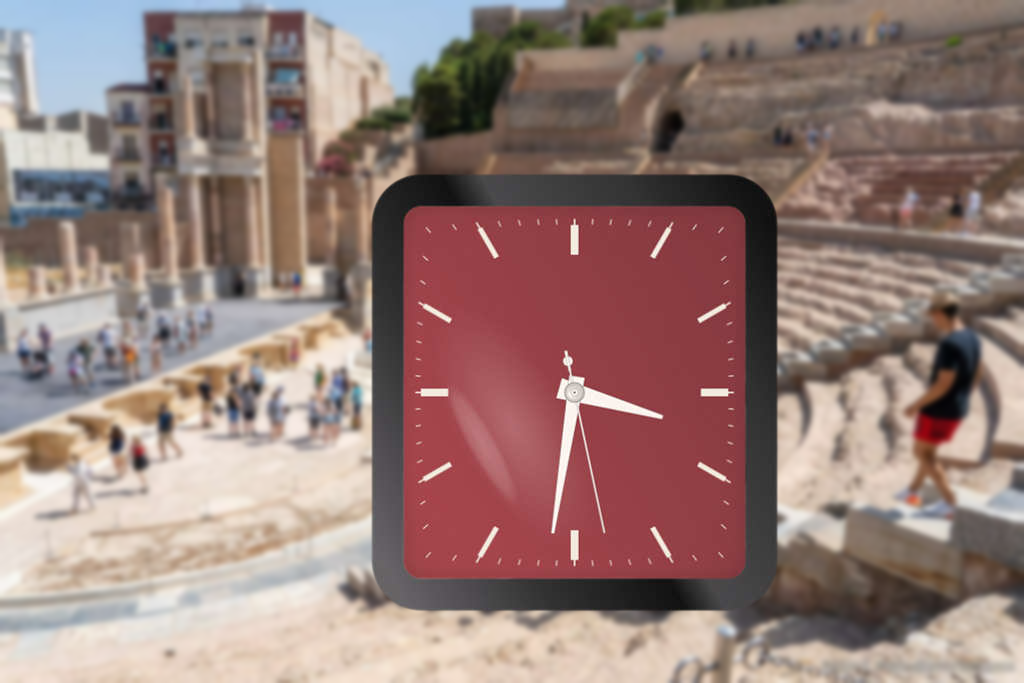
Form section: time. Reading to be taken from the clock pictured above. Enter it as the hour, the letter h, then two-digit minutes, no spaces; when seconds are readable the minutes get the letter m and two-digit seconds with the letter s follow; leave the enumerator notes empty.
3h31m28s
